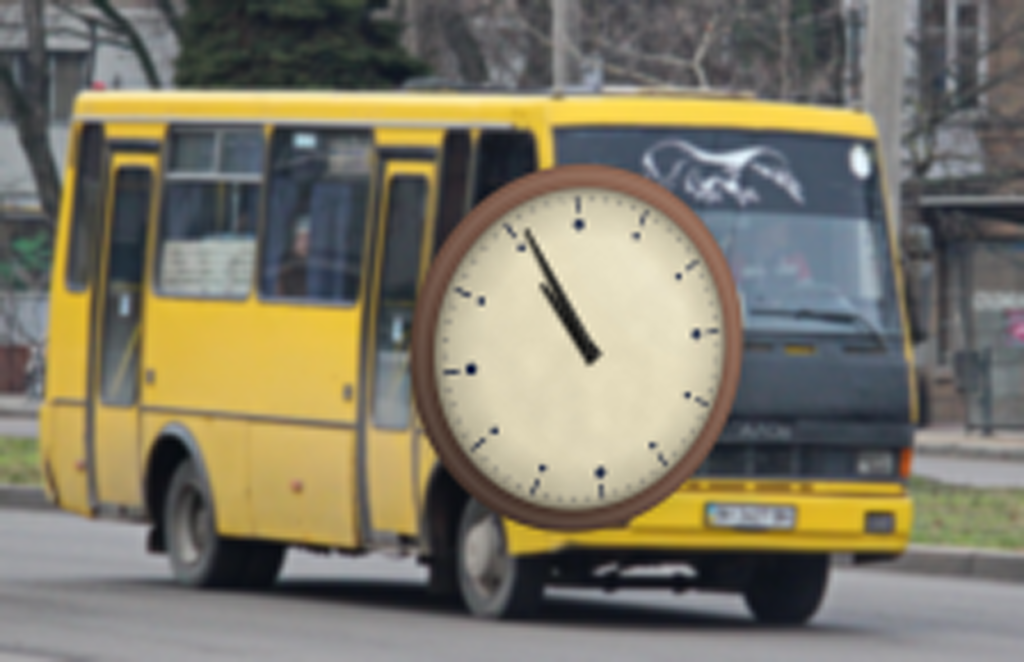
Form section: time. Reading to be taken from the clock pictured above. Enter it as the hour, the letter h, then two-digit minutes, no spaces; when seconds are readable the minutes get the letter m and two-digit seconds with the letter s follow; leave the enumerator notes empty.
10h56
